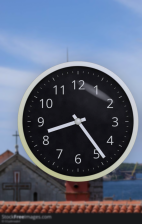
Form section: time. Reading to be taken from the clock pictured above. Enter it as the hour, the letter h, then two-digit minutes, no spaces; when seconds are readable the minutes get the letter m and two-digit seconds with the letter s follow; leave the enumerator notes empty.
8h24
